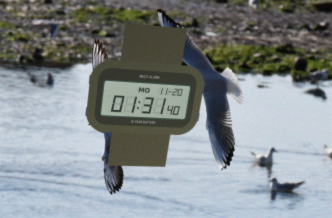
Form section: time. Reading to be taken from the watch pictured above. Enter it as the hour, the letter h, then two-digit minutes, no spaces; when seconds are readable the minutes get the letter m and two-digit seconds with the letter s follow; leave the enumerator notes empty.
1h31m40s
